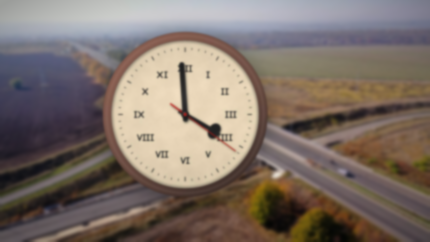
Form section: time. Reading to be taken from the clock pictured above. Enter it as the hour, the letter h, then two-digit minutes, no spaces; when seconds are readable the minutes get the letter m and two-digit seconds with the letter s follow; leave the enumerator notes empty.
3h59m21s
